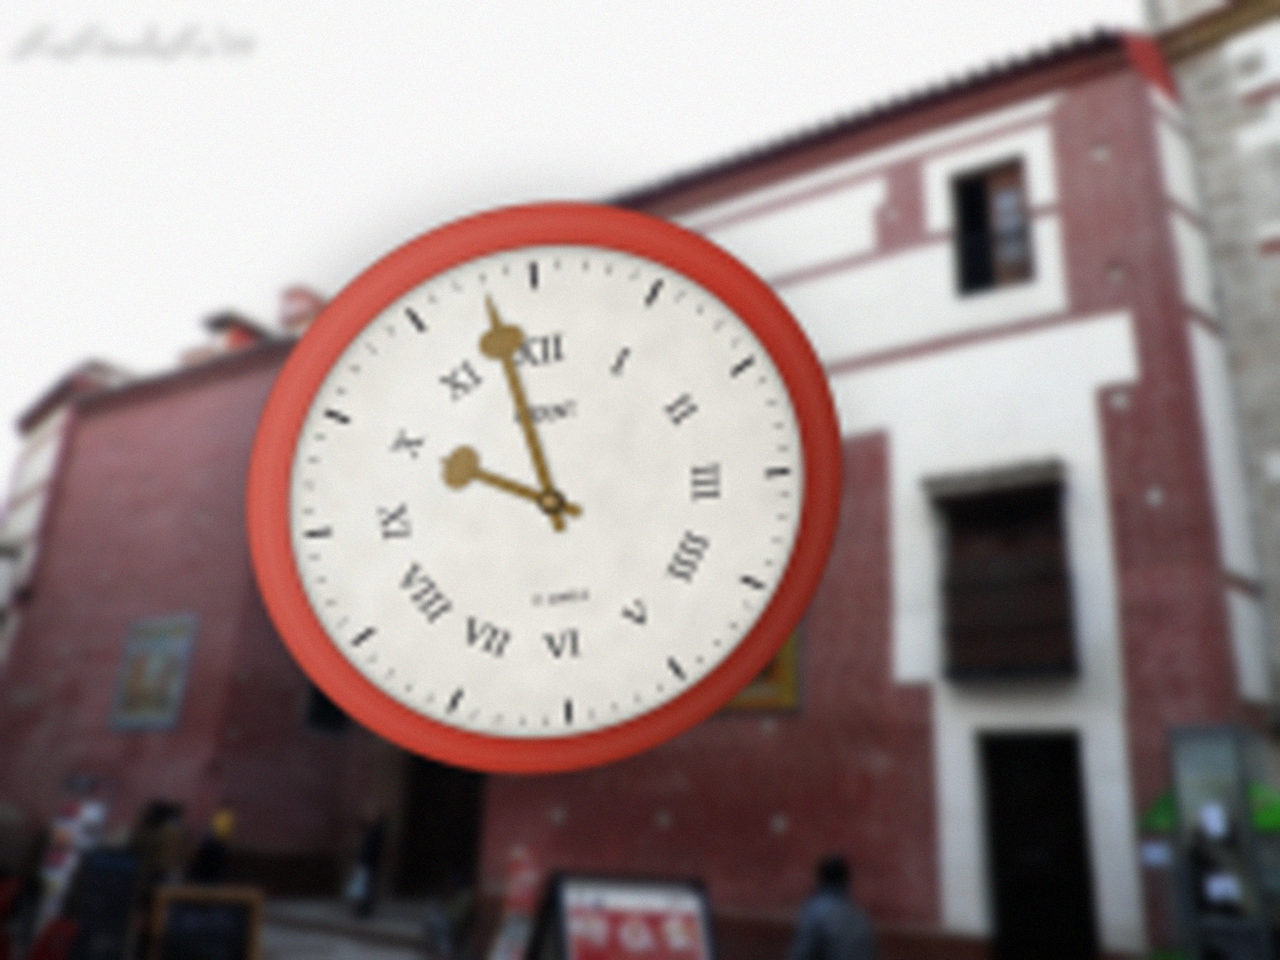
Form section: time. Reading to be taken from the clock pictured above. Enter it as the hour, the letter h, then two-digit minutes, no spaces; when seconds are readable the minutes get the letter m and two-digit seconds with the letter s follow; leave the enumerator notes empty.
9h58
